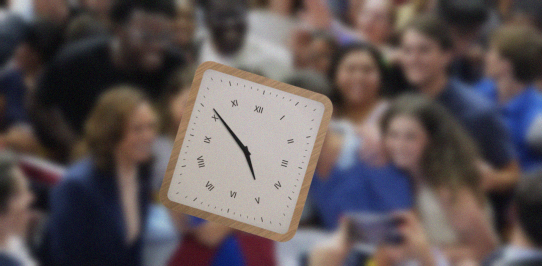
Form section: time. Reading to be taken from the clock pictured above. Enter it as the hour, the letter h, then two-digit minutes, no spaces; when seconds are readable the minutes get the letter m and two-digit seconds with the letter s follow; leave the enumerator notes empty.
4h51
